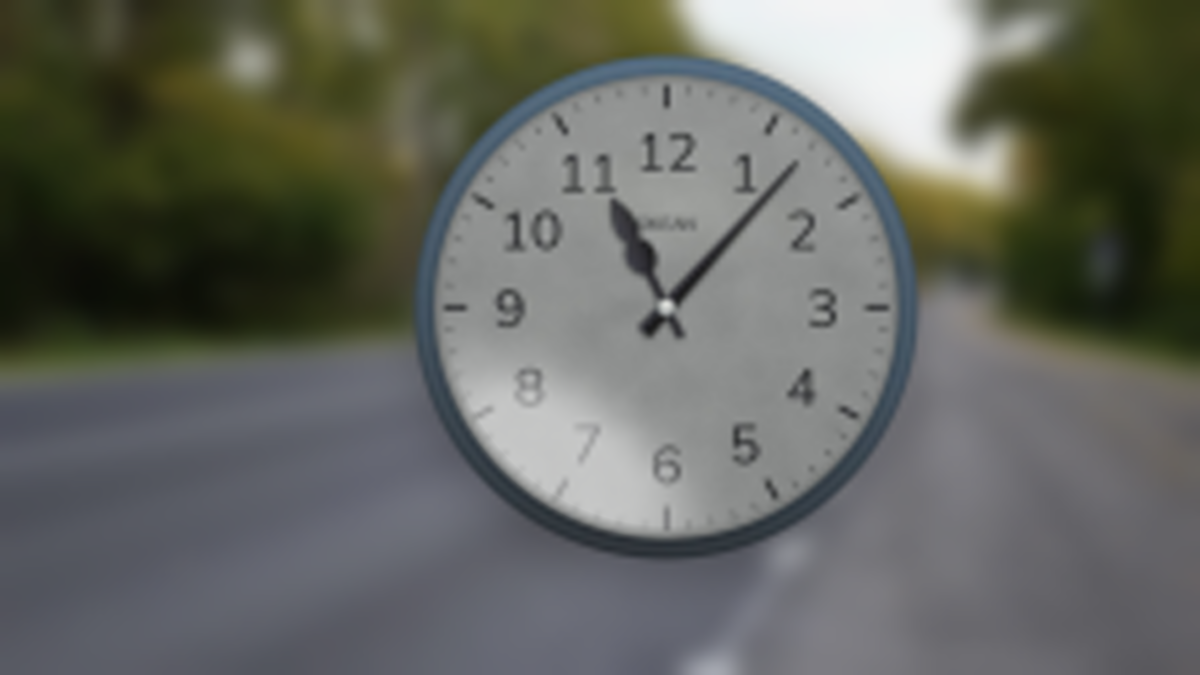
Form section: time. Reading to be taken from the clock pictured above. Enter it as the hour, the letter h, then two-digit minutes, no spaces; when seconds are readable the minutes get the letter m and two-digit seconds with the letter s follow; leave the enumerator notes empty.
11h07
